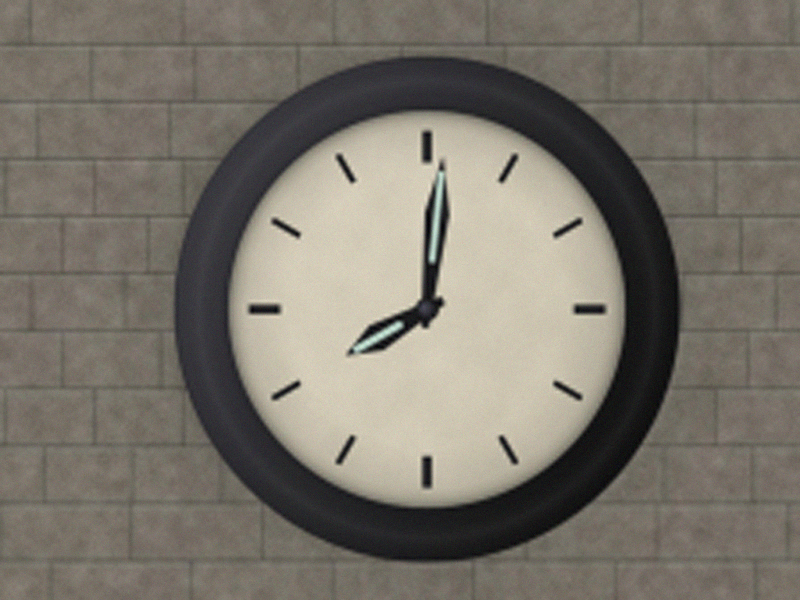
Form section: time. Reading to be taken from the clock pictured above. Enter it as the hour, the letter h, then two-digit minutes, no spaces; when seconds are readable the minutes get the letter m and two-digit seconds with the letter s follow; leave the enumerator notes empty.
8h01
